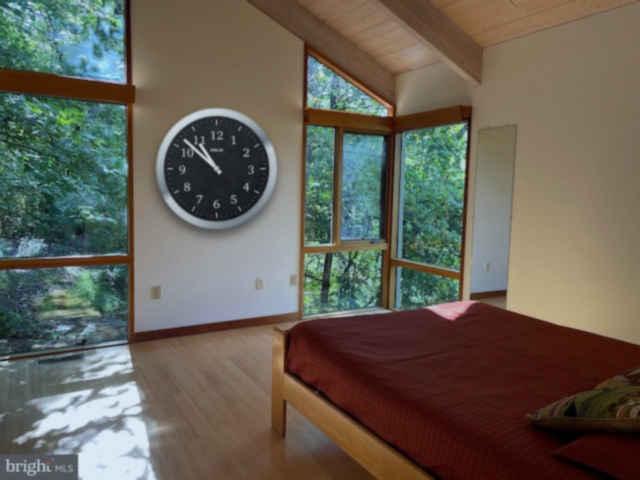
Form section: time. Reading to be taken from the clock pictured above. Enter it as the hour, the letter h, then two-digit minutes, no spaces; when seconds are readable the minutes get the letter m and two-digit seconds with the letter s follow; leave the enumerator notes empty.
10h52
